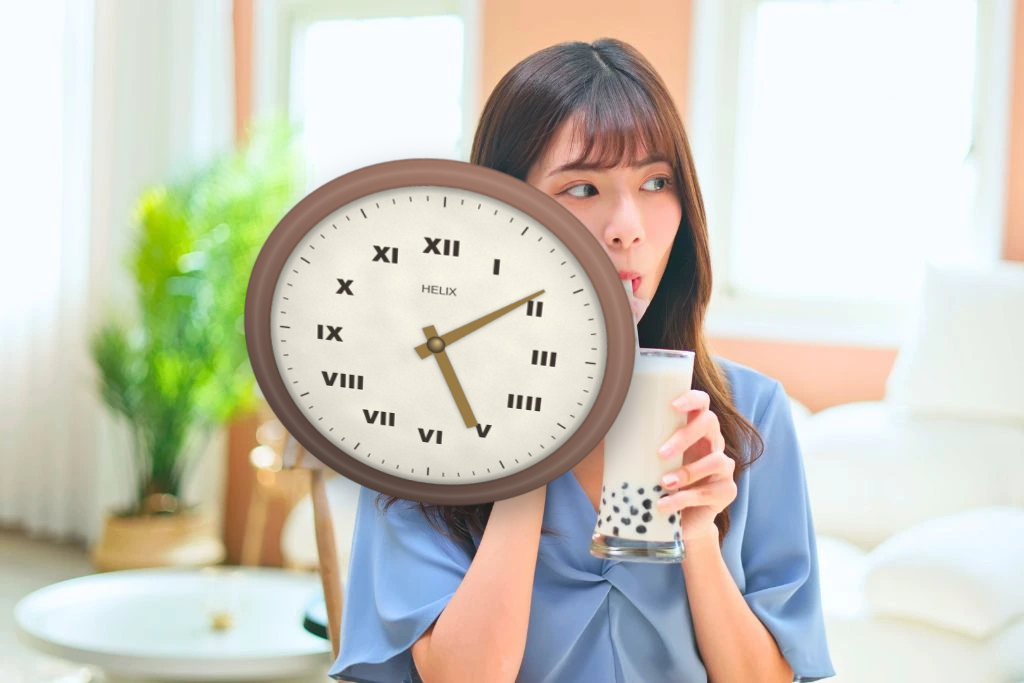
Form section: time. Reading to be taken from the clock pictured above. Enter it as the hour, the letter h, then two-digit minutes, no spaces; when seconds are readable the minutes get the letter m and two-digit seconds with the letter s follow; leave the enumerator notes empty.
5h09
